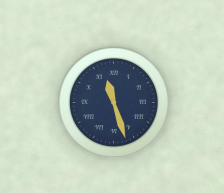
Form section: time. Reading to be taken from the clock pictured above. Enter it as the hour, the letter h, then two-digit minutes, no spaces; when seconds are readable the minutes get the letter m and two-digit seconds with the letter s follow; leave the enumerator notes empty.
11h27
